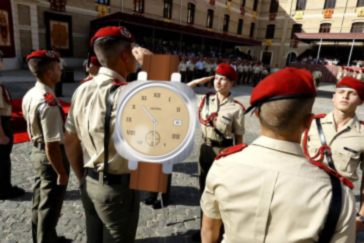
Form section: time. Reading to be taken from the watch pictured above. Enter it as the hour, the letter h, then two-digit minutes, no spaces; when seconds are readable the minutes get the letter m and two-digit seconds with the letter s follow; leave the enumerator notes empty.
10h29
